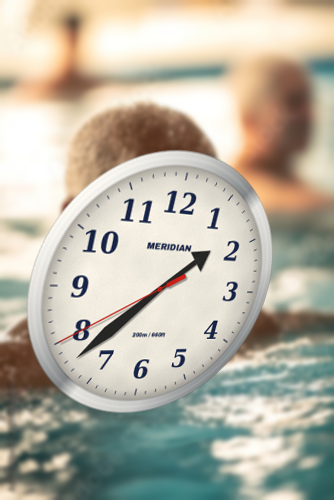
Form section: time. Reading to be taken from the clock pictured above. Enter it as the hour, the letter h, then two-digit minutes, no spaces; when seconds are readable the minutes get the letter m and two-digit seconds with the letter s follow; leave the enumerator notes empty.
1h37m40s
